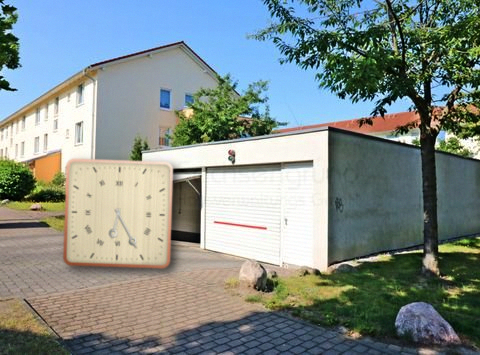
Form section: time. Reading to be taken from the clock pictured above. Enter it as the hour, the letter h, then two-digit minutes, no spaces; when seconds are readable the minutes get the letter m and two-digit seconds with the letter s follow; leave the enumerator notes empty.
6h25
